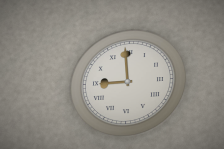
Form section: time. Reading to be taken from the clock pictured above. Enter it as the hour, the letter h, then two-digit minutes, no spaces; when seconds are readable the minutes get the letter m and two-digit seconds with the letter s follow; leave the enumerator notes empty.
8h59
